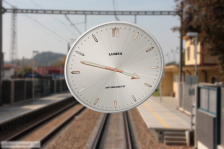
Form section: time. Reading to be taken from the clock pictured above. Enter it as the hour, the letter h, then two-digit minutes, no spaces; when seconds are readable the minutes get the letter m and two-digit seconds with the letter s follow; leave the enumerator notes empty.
3h48
